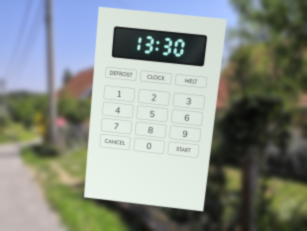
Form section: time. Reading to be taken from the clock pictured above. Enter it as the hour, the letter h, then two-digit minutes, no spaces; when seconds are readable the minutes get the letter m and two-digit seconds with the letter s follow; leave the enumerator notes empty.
13h30
